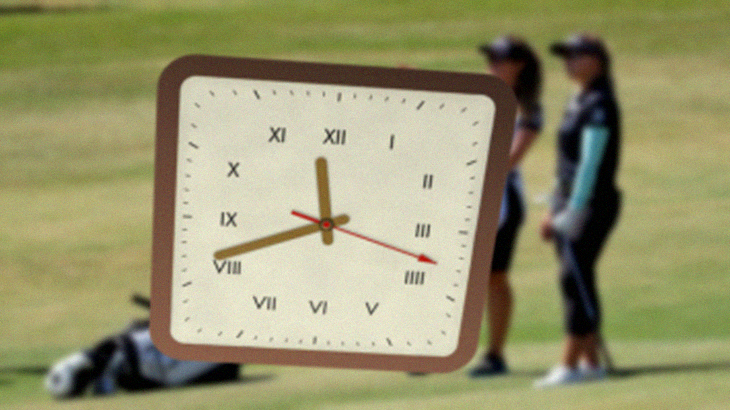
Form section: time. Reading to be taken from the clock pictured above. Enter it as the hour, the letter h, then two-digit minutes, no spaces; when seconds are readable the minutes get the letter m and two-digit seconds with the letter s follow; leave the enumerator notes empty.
11h41m18s
